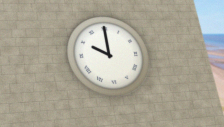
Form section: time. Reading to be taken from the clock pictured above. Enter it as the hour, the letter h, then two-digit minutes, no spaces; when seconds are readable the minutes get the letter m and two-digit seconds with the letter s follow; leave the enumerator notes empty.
10h00
